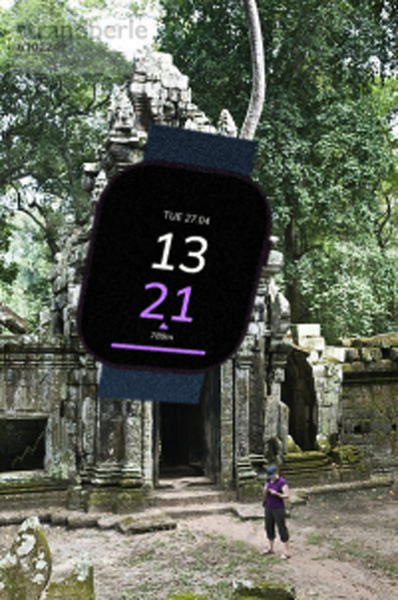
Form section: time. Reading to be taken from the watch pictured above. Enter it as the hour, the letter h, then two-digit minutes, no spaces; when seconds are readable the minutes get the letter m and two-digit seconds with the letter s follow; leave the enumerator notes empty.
13h21
